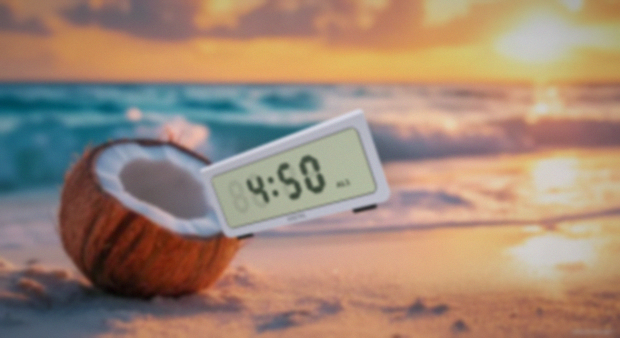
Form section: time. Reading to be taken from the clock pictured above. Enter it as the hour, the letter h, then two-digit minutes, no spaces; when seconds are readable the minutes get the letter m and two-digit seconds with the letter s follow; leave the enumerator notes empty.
4h50
